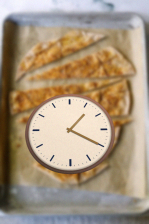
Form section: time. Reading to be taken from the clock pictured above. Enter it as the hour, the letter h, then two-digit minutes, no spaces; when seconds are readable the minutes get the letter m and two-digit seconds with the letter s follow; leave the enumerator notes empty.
1h20
